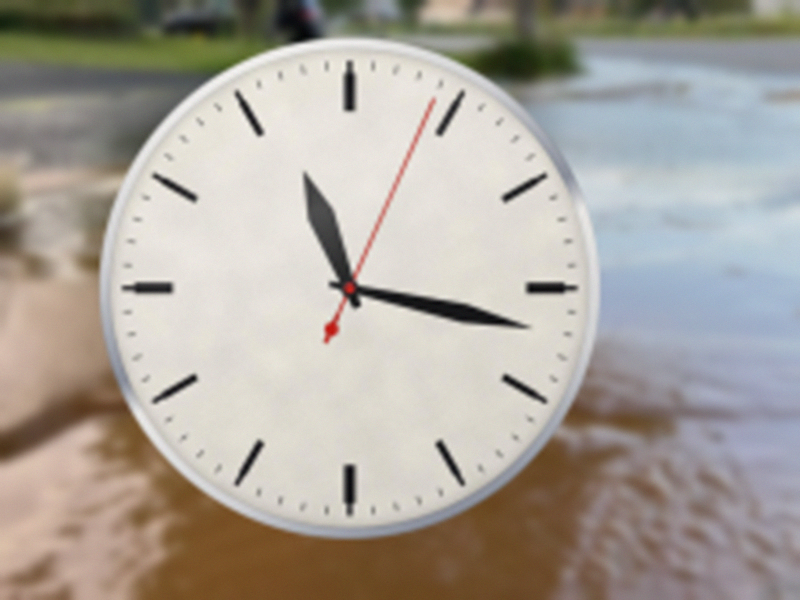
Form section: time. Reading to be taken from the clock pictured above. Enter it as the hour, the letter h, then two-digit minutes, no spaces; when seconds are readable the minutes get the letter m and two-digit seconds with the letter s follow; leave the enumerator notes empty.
11h17m04s
